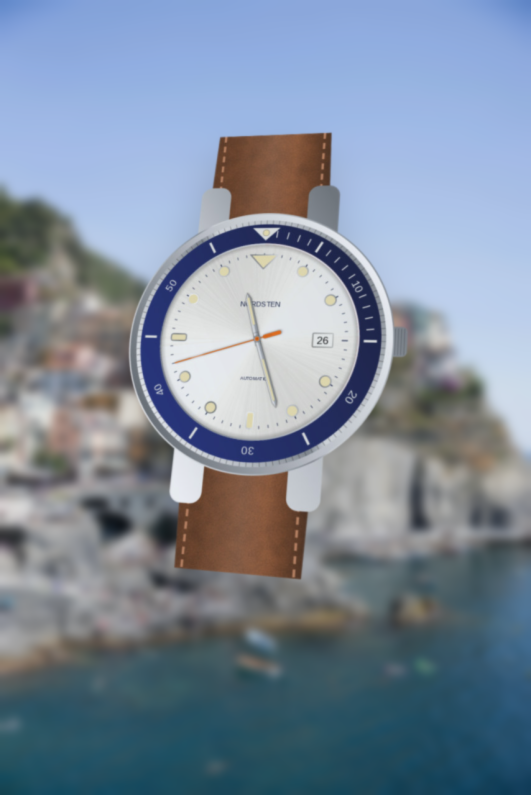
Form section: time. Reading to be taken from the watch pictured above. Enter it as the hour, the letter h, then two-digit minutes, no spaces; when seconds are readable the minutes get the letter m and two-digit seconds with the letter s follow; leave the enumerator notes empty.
11h26m42s
